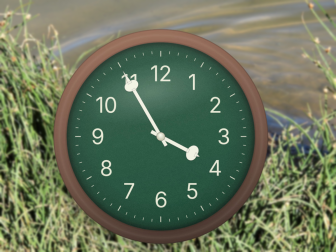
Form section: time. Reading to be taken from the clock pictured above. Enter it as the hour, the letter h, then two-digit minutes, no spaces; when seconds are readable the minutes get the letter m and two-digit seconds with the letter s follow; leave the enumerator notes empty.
3h55
